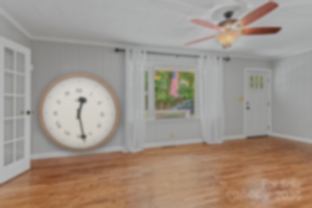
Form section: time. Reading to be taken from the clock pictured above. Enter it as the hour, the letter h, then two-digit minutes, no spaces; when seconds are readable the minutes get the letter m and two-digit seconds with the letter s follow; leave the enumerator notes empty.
12h28
